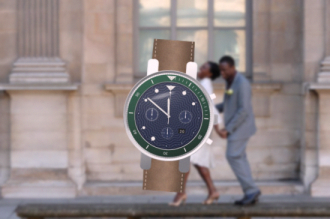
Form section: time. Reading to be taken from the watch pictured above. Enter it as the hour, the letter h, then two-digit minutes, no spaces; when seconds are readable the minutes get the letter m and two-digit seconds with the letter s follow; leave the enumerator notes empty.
11h51
